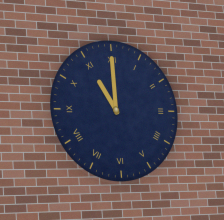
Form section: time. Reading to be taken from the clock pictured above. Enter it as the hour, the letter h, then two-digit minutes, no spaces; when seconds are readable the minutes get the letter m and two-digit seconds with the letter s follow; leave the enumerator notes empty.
11h00
